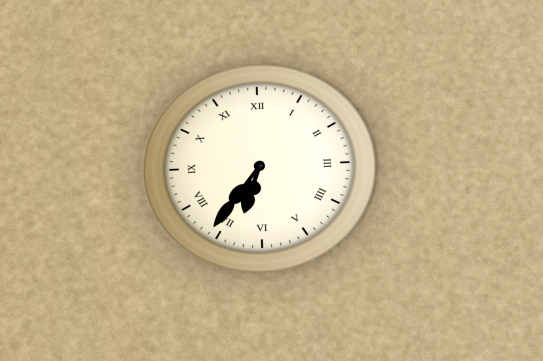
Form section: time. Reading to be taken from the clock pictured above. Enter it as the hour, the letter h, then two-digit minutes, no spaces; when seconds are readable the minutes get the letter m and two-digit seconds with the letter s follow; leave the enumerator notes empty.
6h36
